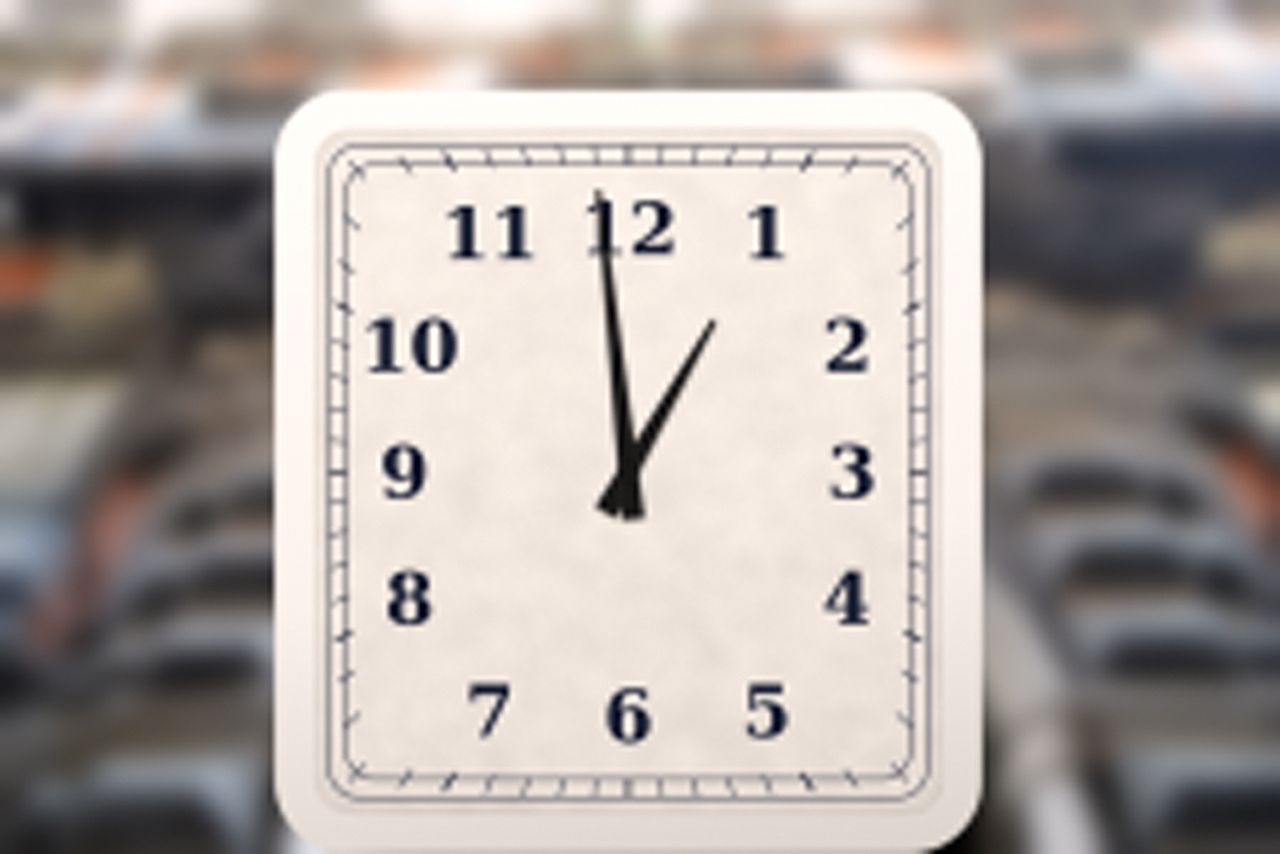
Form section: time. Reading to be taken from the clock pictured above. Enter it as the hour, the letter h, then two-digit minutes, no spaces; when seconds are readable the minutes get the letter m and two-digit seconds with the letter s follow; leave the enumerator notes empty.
12h59
